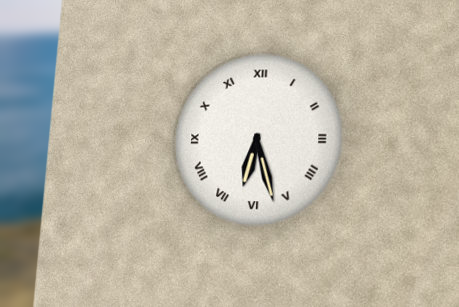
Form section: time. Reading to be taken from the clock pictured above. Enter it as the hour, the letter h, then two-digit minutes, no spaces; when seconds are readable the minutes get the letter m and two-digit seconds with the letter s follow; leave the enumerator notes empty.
6h27
